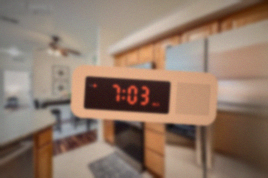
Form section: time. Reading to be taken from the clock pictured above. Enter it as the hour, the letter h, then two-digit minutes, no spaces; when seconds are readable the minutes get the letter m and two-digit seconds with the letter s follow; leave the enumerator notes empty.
7h03
